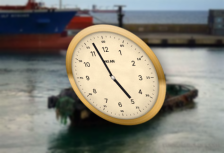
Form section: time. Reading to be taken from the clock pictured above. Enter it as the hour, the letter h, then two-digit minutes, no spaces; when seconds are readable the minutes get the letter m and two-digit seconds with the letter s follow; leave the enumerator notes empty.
4h57
